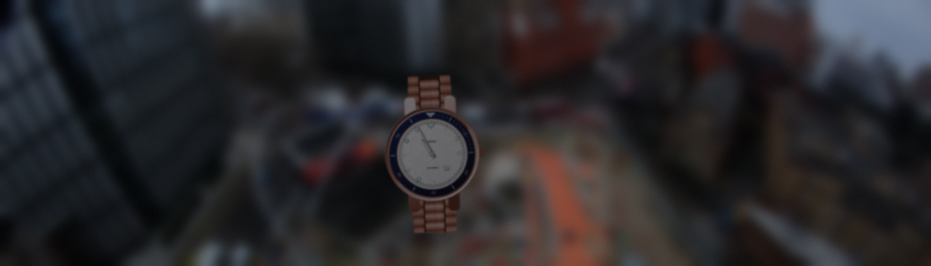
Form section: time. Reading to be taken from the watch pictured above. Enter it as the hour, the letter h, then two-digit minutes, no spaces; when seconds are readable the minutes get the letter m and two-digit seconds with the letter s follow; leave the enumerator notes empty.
10h56
